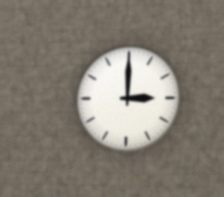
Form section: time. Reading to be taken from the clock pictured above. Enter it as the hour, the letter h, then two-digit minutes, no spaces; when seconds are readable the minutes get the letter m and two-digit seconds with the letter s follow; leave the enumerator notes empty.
3h00
